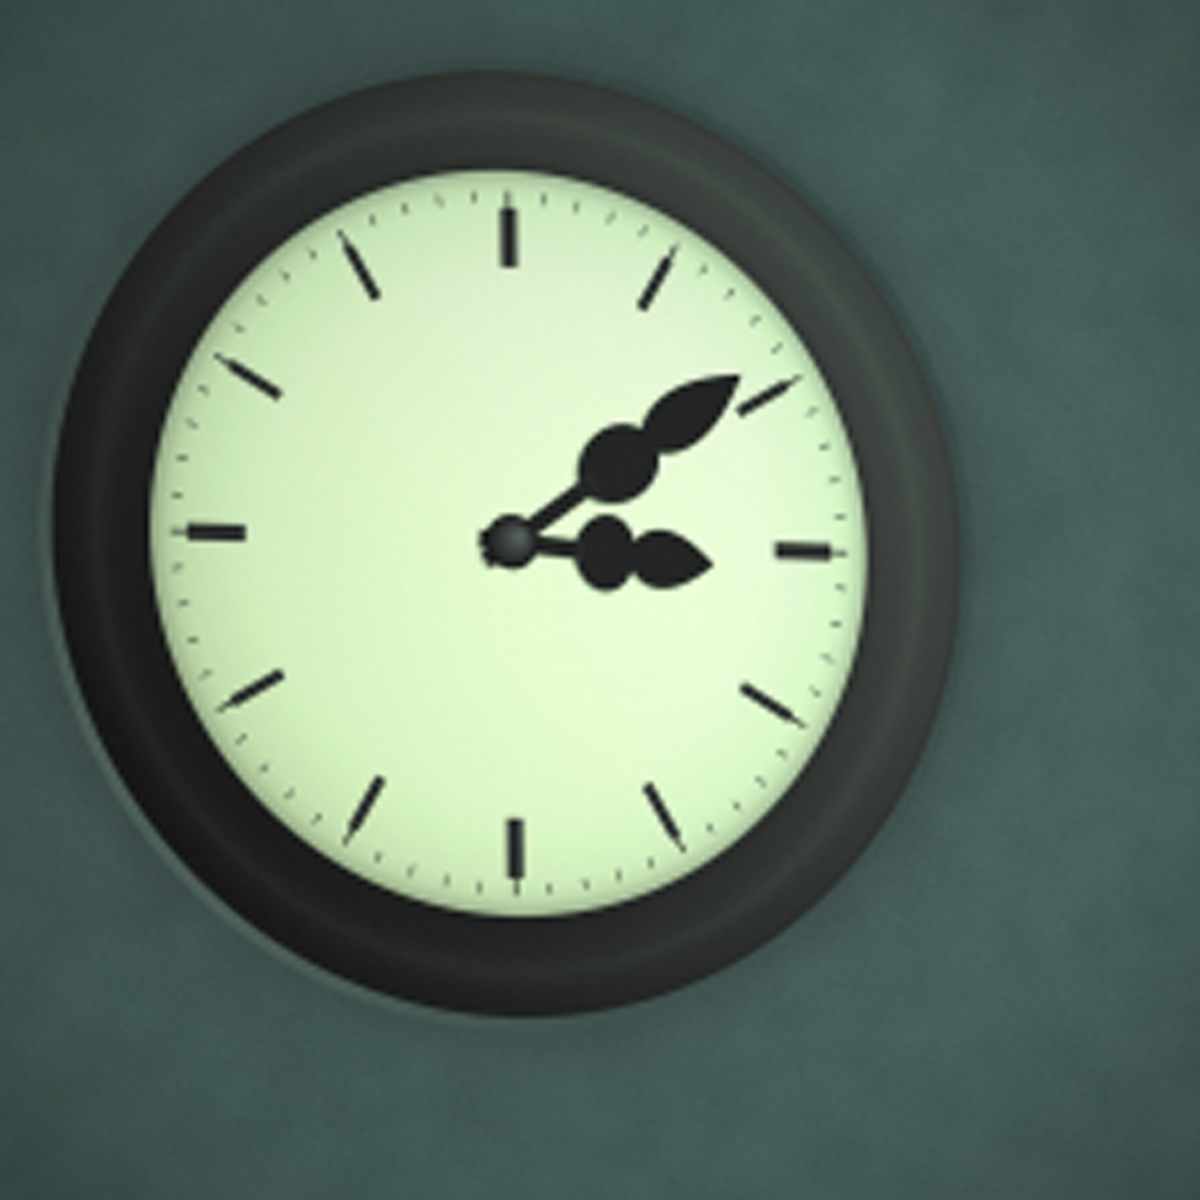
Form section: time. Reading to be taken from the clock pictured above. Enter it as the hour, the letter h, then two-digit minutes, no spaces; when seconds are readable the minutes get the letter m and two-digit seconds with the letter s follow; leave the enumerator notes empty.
3h09
